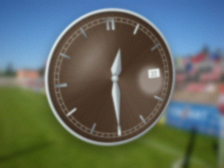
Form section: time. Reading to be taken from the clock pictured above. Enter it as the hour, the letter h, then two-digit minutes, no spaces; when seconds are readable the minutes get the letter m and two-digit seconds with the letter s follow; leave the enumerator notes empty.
12h30
